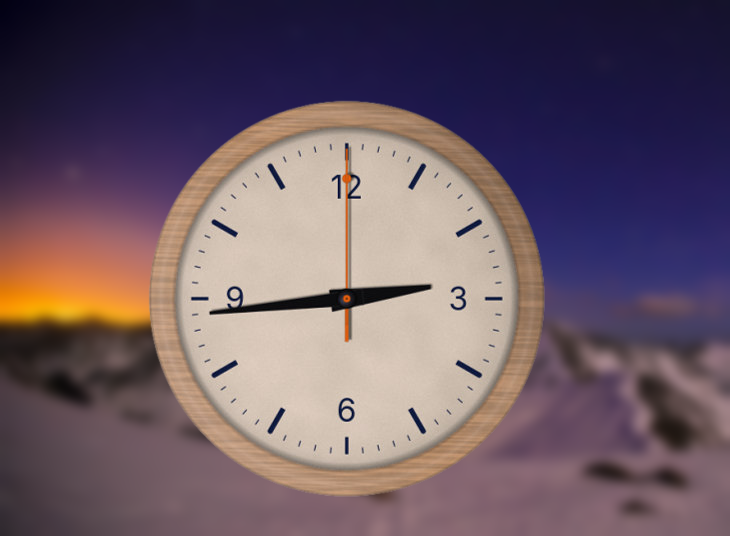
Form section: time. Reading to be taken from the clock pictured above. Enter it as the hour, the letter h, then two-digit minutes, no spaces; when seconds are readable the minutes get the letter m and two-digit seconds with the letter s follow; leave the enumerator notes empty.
2h44m00s
